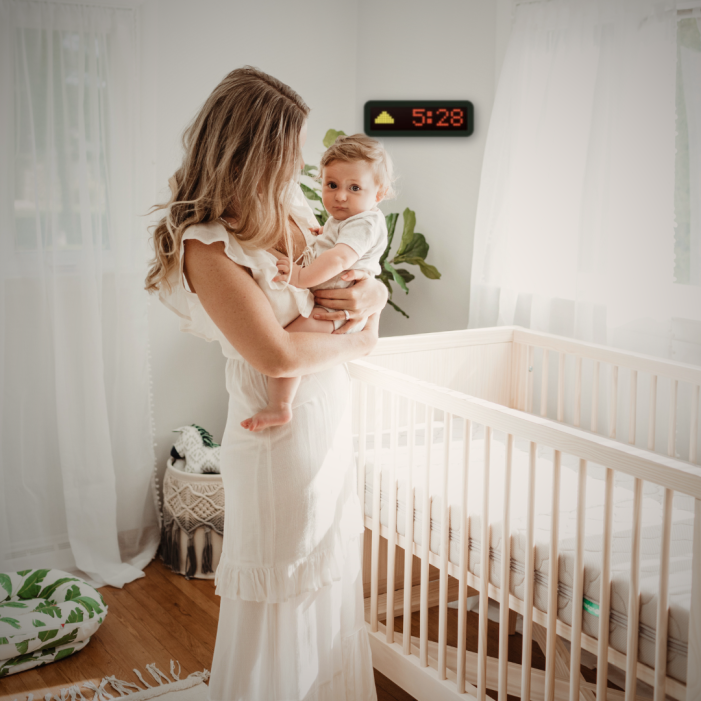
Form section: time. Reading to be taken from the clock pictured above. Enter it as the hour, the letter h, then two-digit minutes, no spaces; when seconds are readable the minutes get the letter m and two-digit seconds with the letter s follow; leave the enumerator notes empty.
5h28
